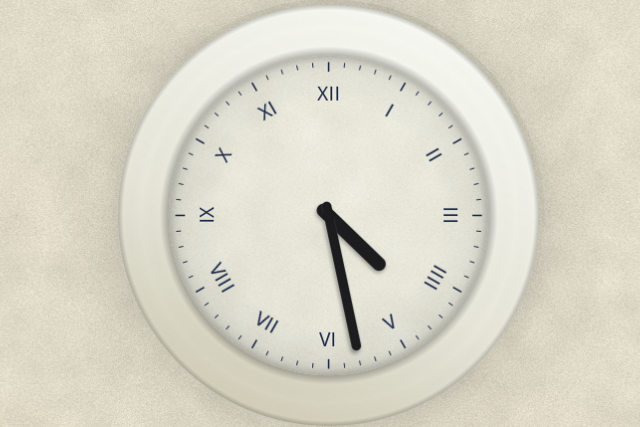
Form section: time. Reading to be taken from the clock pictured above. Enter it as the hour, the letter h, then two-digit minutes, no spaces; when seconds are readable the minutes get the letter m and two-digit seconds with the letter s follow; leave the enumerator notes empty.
4h28
